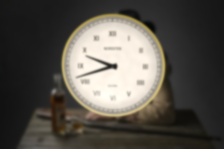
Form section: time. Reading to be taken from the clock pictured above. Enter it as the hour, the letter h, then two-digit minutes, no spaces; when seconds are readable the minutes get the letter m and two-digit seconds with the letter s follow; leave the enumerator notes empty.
9h42
